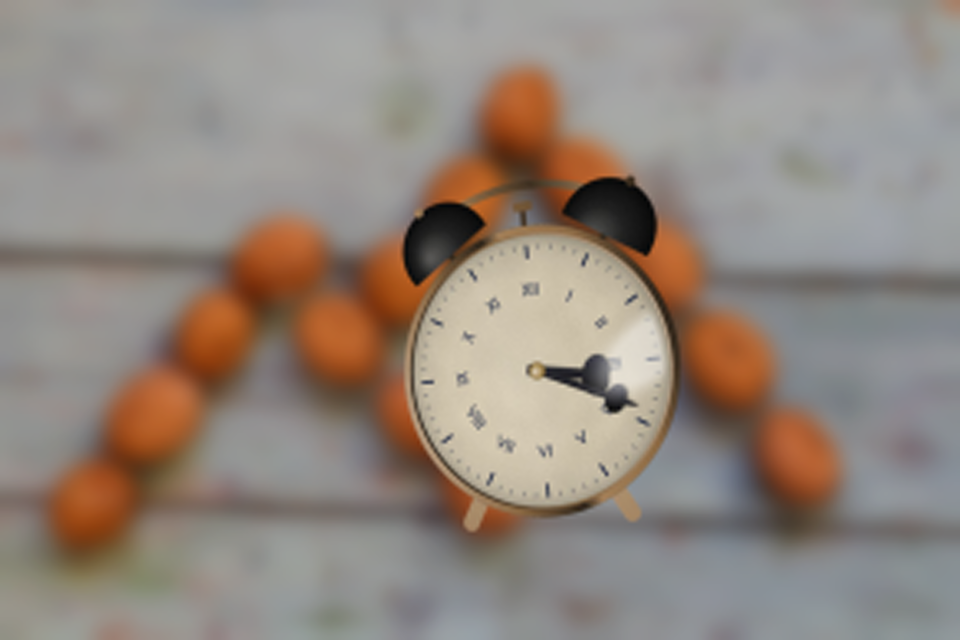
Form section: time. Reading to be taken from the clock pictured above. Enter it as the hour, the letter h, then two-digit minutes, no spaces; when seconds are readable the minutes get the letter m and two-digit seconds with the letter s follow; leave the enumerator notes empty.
3h19
